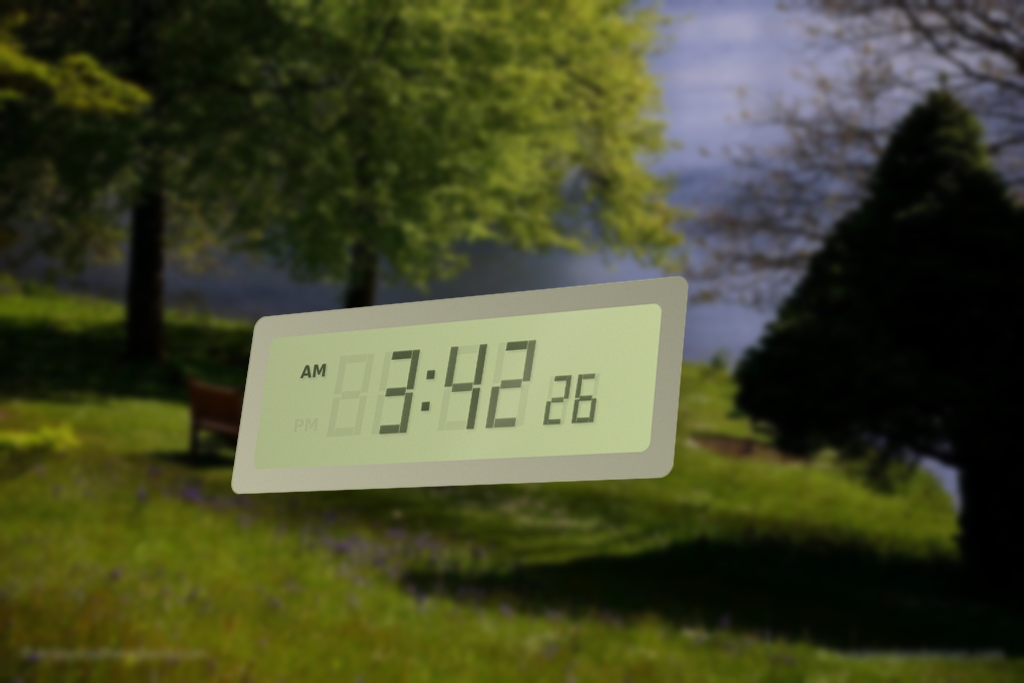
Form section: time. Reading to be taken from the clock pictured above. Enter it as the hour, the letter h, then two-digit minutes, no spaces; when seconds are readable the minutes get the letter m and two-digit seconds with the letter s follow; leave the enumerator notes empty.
3h42m26s
